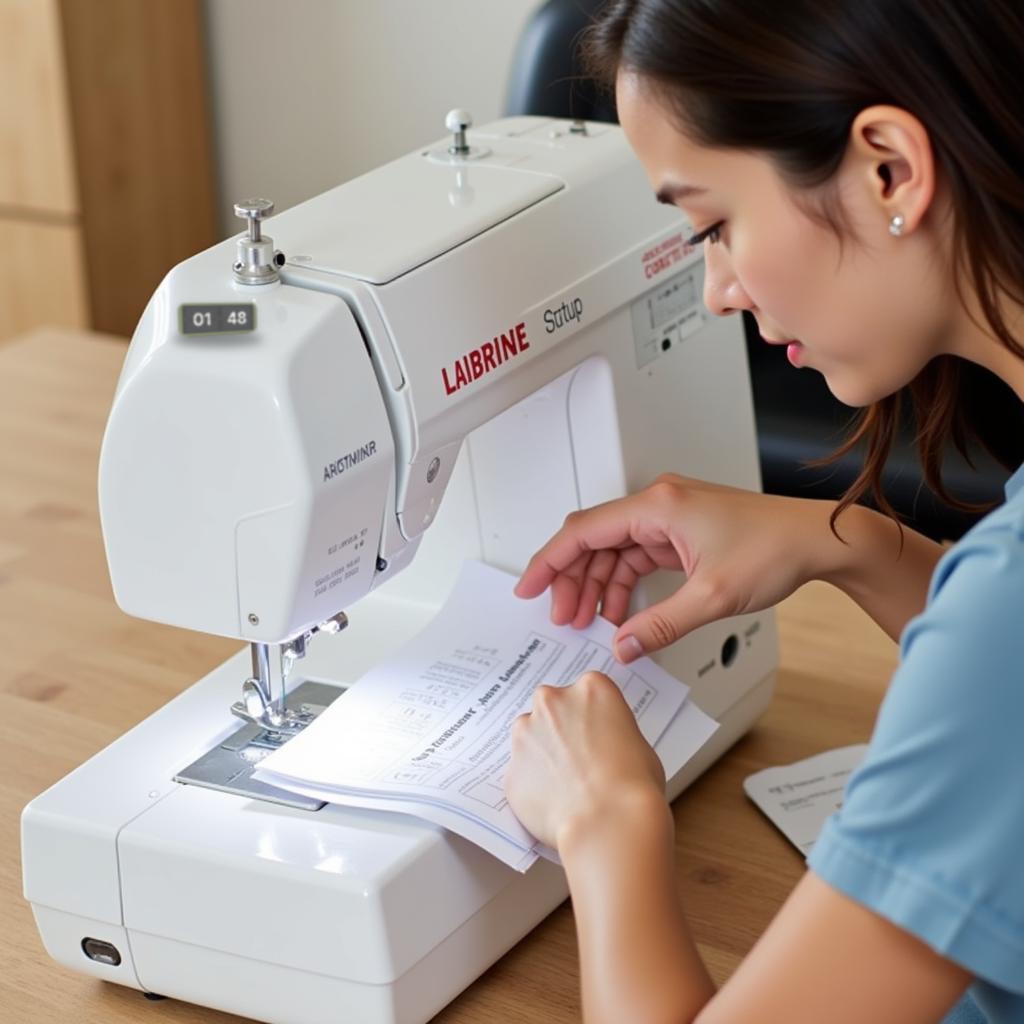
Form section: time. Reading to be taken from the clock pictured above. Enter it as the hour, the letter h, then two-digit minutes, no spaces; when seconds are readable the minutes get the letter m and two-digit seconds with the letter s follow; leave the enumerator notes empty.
1h48
